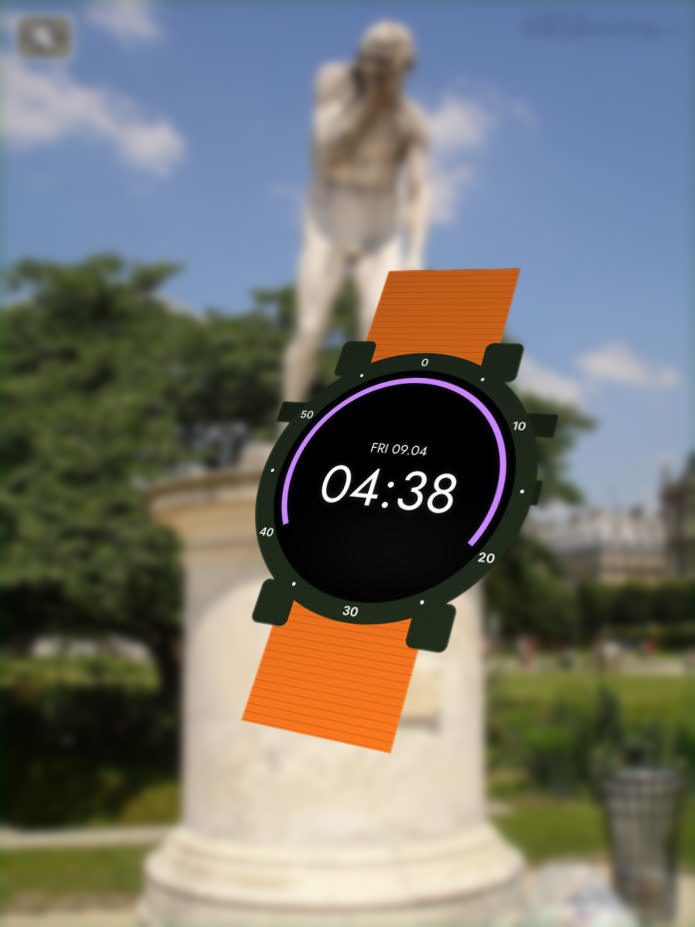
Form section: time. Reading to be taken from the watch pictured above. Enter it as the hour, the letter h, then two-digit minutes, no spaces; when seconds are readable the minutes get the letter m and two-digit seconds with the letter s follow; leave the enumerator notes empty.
4h38
